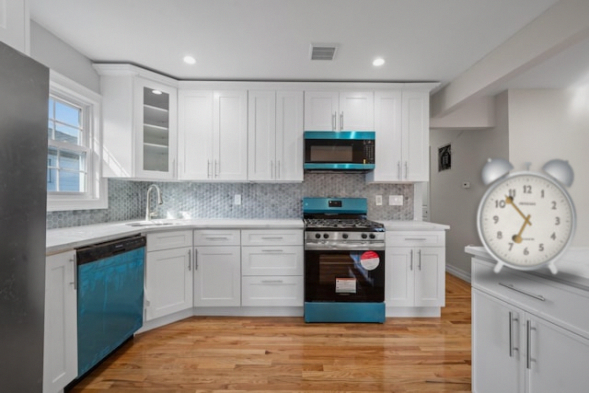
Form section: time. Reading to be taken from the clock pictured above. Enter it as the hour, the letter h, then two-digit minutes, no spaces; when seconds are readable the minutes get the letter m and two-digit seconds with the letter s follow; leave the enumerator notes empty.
6h53
